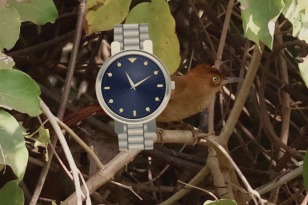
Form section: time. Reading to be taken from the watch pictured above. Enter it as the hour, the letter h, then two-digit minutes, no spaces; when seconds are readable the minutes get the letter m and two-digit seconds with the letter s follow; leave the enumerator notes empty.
11h10
